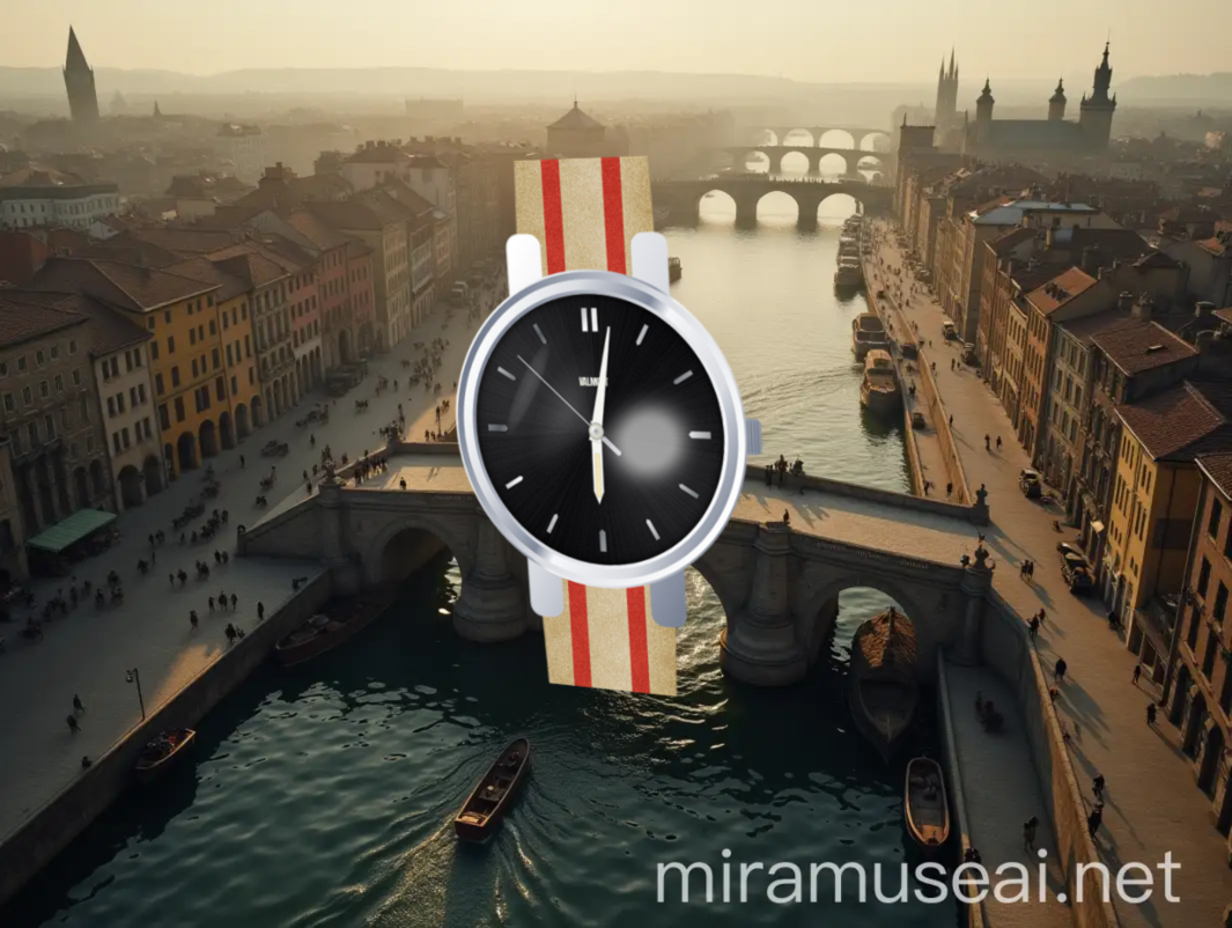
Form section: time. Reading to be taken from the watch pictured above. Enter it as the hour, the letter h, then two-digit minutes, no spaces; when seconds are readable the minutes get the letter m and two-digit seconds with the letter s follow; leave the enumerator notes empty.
6h01m52s
